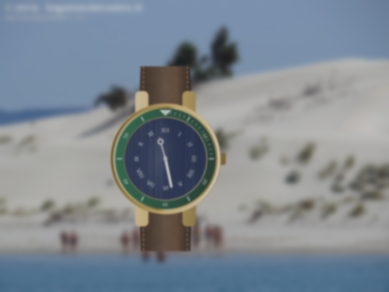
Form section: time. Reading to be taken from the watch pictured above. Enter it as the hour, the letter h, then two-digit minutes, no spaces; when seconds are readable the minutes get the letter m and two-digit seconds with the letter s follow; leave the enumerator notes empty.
11h28
